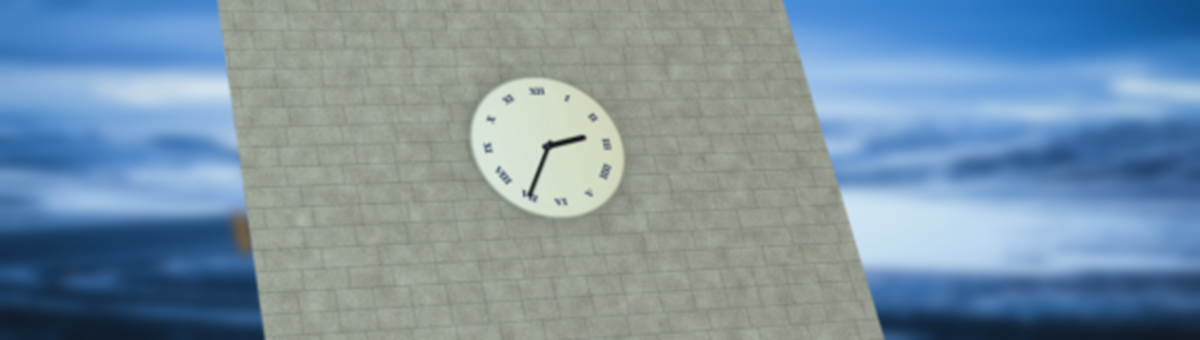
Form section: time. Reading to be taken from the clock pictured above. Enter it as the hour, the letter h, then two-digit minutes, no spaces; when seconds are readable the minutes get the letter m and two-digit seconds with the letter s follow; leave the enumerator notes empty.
2h35
